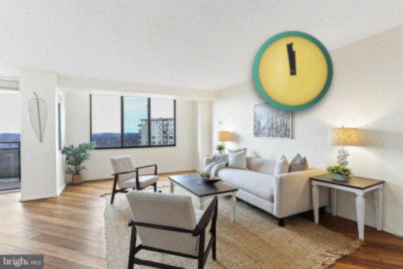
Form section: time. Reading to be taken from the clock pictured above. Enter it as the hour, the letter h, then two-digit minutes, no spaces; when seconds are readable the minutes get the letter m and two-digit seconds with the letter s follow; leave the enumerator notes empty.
11h59
